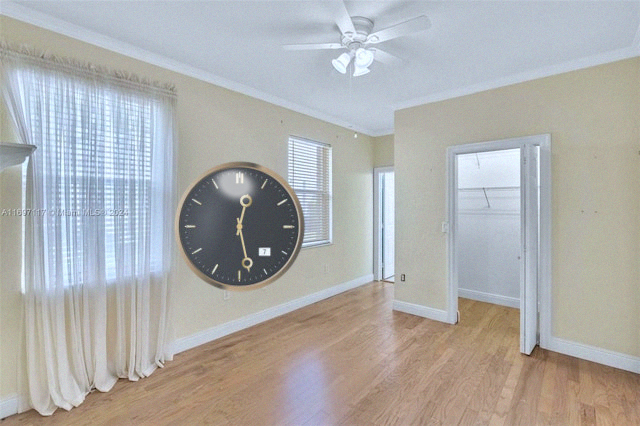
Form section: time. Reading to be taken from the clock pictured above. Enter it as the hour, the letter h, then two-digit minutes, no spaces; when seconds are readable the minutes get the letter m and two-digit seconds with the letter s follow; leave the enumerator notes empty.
12h28
